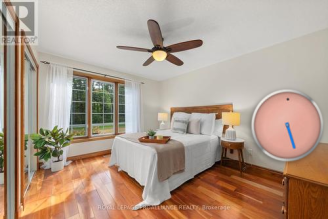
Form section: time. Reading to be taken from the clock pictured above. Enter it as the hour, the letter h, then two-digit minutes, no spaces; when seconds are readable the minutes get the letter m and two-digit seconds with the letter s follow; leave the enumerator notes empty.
5h27
